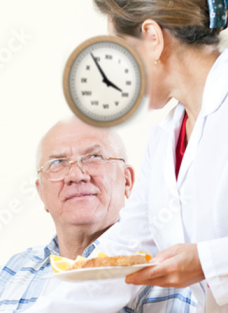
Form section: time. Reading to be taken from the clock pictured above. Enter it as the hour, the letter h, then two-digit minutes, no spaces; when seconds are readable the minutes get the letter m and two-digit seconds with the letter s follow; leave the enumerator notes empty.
3h54
